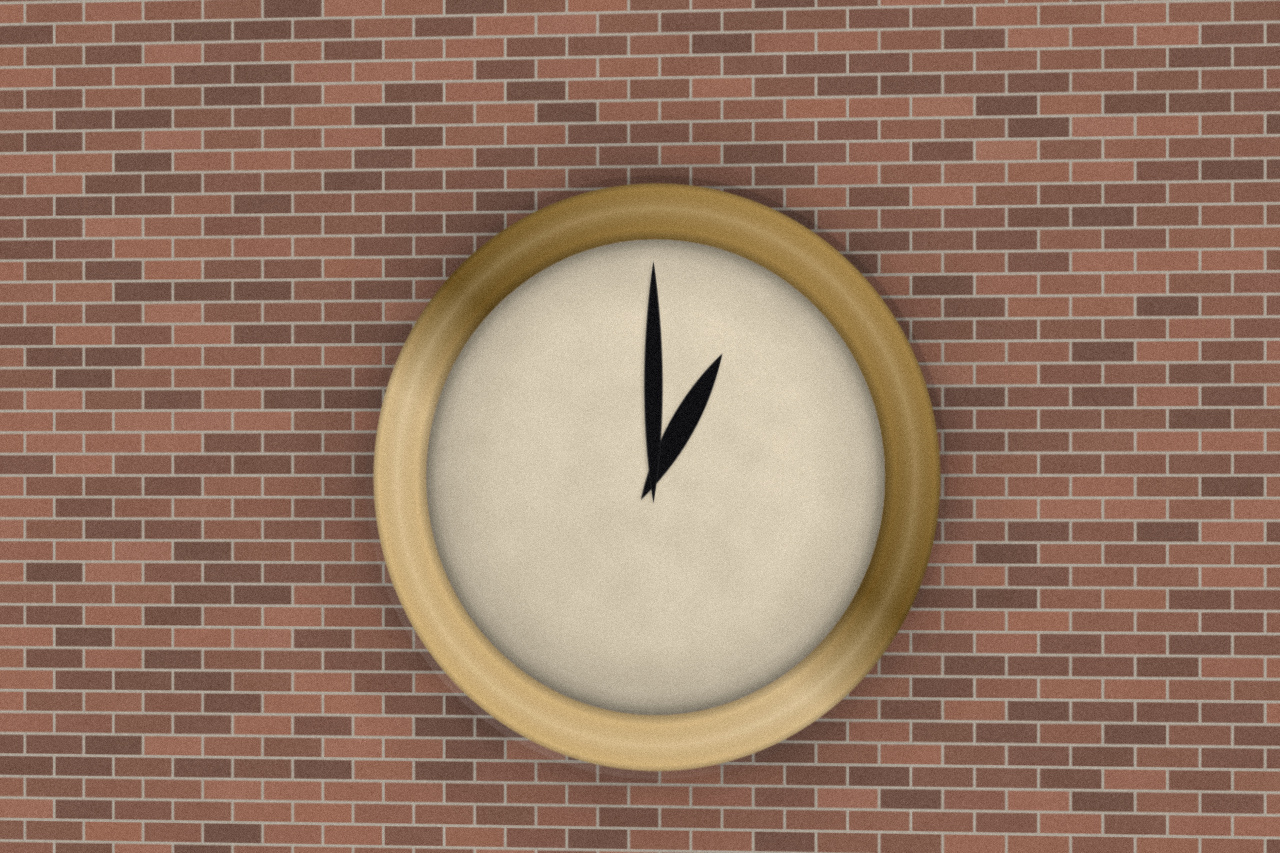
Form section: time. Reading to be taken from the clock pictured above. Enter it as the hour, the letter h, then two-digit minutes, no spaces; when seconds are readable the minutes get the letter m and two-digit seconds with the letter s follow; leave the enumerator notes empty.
1h00
